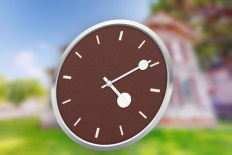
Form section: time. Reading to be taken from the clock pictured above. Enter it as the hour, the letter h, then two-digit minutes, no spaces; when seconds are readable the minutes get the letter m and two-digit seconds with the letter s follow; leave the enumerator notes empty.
4h09
